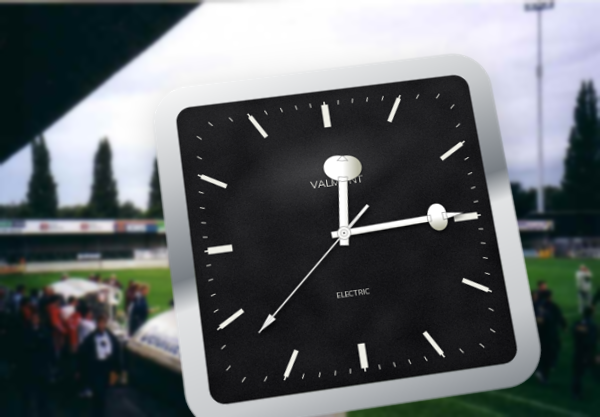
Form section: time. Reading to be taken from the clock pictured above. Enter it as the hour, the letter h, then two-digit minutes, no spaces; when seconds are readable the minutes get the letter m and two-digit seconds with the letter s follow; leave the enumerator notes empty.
12h14m38s
